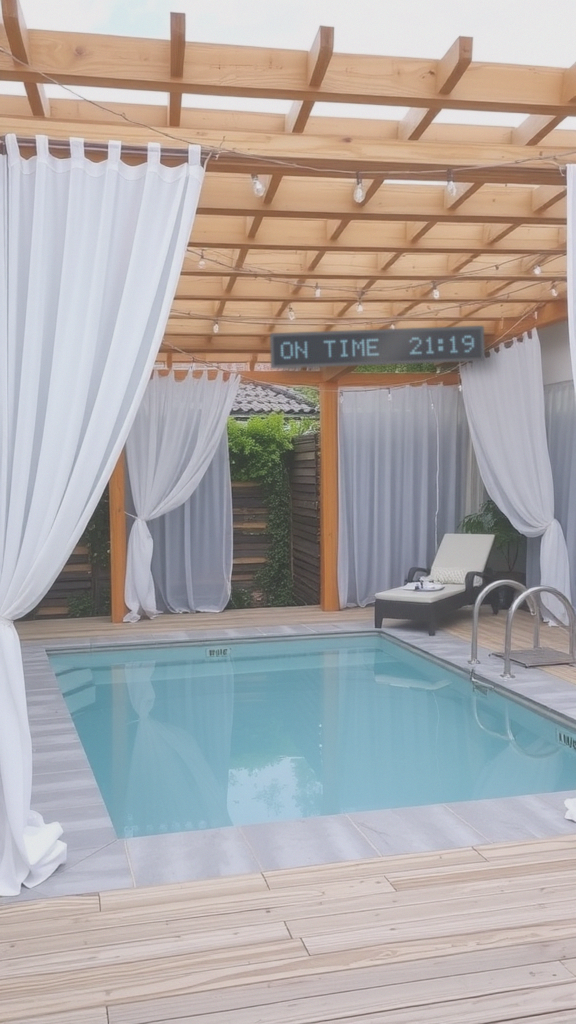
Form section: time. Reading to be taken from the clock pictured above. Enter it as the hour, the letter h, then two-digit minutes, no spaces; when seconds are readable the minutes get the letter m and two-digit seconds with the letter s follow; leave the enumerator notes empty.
21h19
